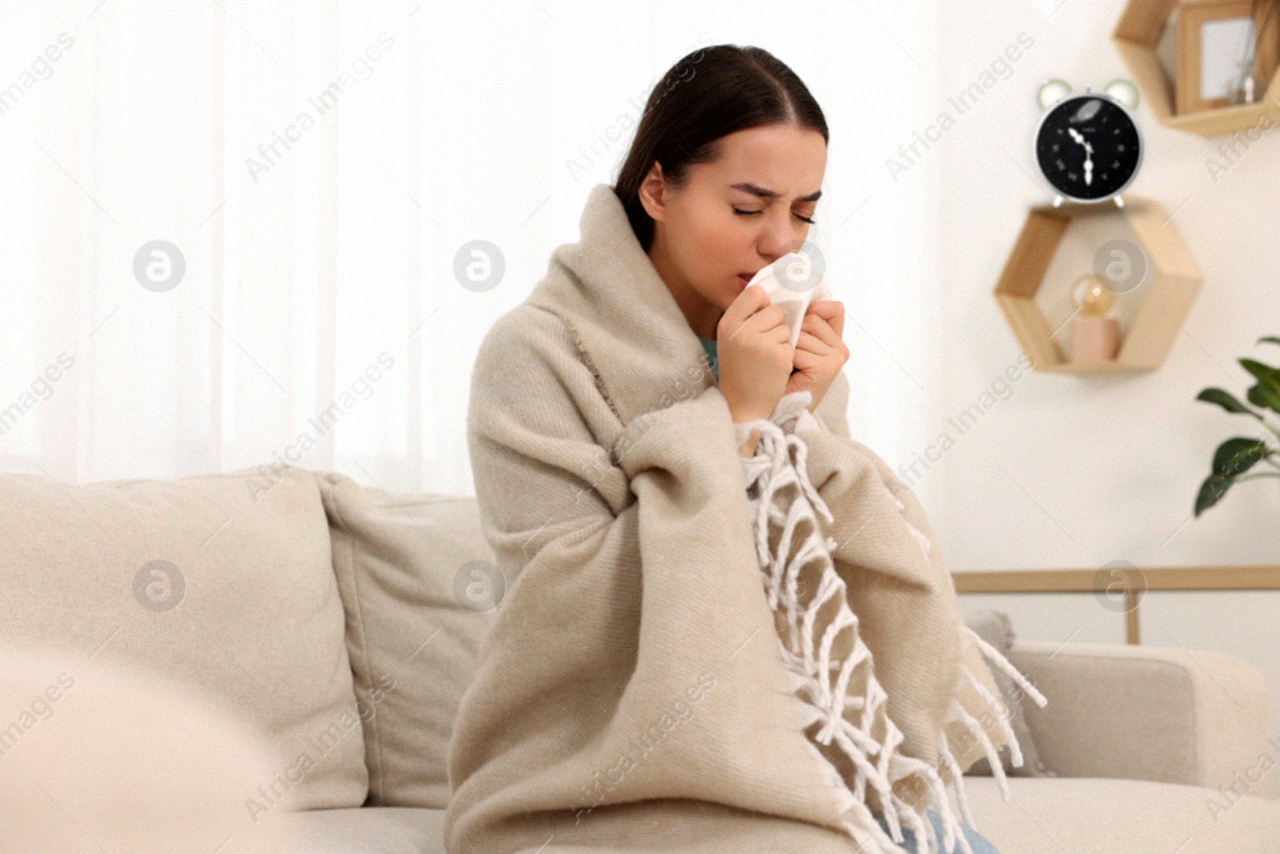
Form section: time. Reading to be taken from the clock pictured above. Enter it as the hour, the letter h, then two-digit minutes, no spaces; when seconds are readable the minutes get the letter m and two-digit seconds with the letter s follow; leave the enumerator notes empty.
10h30
